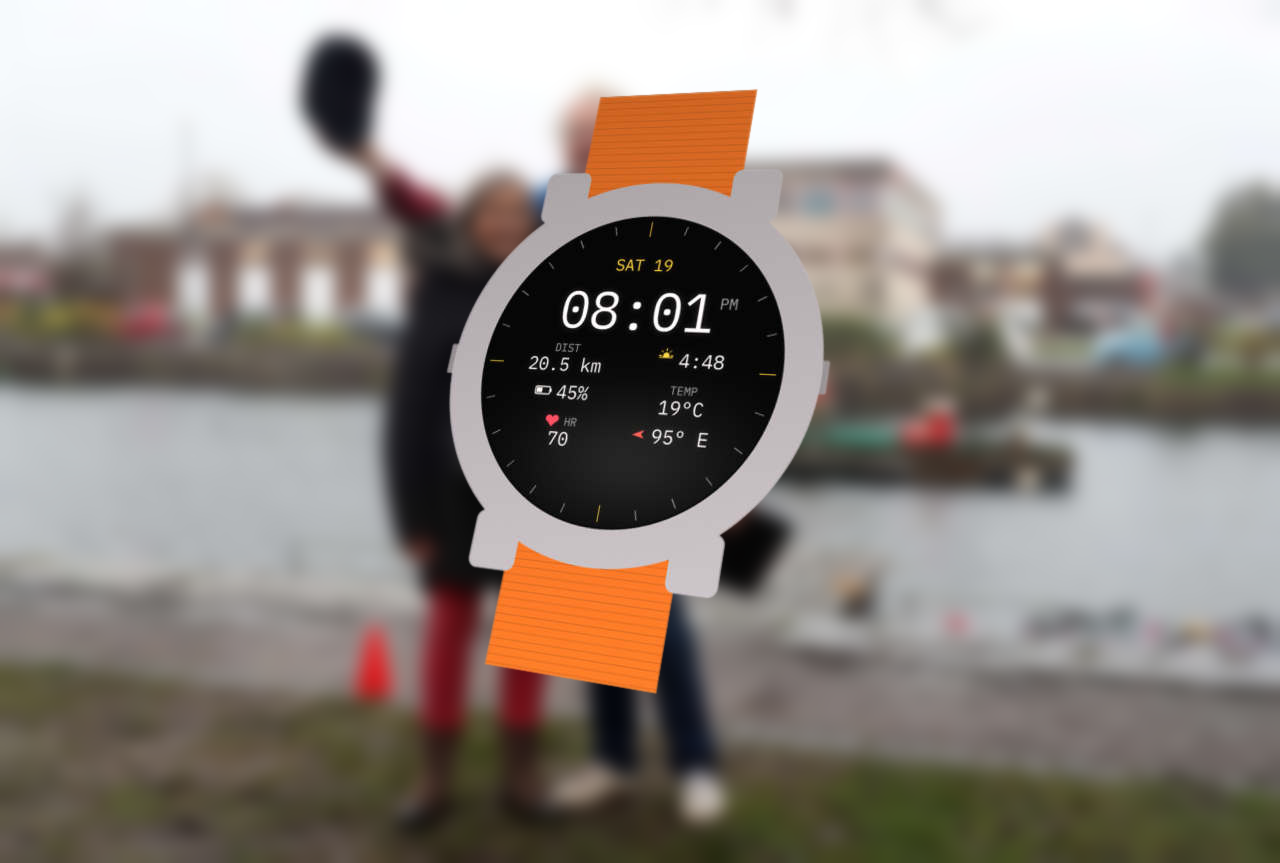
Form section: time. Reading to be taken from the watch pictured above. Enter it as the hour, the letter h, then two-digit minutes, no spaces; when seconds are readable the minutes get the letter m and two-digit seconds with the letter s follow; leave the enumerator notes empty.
8h01
